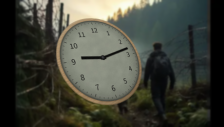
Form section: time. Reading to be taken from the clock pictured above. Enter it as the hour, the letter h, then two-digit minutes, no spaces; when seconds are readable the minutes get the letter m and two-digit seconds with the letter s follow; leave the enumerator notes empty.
9h13
